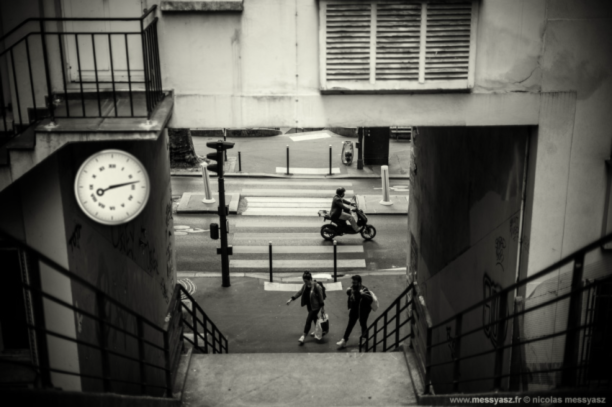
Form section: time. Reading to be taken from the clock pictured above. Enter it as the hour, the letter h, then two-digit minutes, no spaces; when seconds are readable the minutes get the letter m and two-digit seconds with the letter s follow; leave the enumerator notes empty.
8h13
